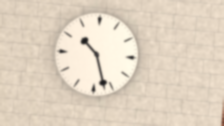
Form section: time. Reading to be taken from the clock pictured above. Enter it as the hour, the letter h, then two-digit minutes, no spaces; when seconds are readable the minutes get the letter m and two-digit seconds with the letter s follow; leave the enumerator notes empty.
10h27
